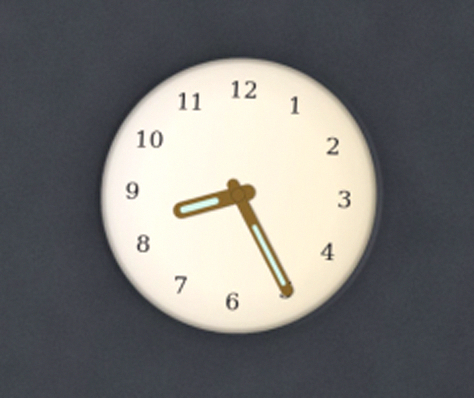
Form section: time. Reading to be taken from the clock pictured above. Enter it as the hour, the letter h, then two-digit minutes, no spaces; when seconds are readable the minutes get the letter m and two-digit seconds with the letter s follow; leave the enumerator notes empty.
8h25
